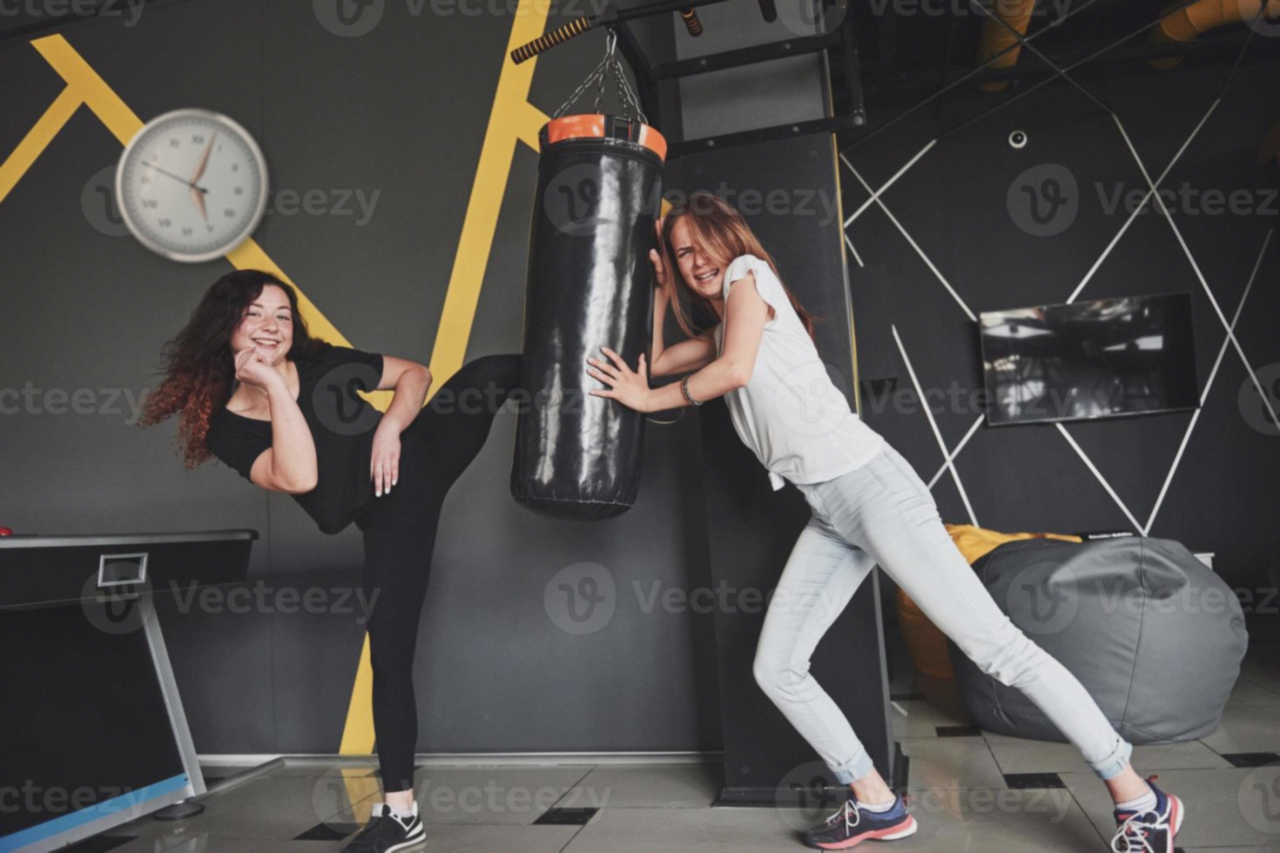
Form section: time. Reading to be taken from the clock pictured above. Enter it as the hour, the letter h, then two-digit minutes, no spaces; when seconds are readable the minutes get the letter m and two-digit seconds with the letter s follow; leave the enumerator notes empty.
5h02m48s
